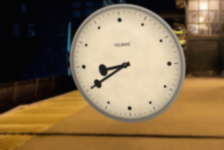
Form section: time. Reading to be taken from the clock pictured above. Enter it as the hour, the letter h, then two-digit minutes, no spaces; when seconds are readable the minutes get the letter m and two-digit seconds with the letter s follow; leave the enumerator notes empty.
8h40
